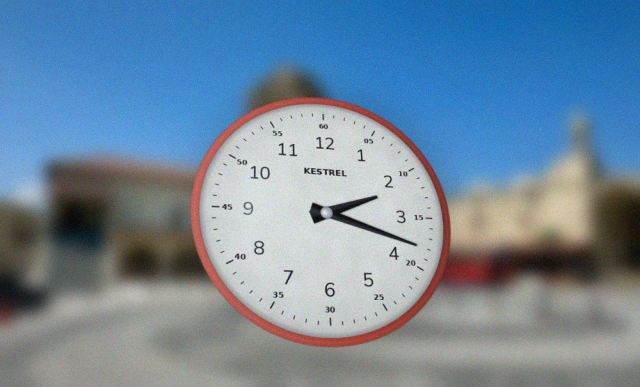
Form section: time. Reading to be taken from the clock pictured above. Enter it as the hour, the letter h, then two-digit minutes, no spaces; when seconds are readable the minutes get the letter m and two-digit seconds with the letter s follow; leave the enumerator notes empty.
2h18
